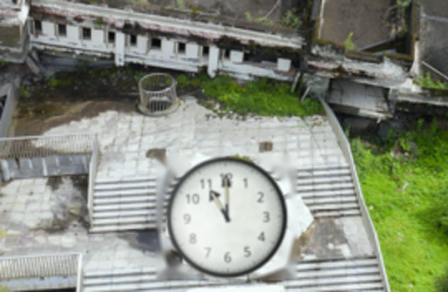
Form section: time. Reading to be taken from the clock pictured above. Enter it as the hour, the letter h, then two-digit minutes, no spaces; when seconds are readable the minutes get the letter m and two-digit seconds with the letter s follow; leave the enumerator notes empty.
11h00
